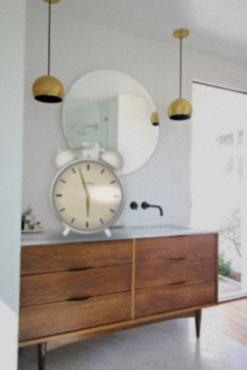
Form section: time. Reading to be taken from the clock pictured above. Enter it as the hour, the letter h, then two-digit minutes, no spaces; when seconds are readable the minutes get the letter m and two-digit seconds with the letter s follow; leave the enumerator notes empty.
5h57
